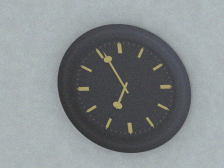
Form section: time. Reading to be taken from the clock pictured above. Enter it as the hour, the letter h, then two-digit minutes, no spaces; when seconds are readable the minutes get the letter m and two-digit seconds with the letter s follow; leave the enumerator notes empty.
6h56
